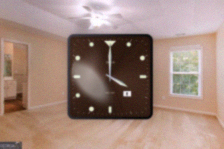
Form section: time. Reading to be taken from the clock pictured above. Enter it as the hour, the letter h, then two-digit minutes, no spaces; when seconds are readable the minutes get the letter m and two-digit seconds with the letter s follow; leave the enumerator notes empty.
4h00
